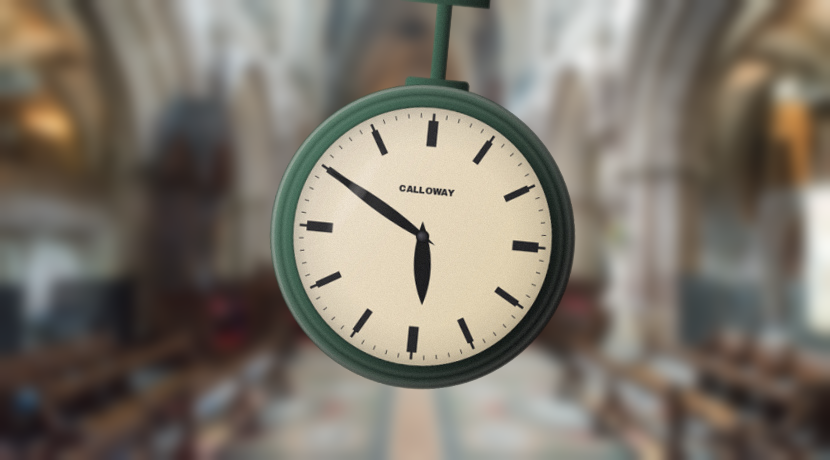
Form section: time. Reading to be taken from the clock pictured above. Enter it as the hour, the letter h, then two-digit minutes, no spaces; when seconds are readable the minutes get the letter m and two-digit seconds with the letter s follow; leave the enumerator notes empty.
5h50
